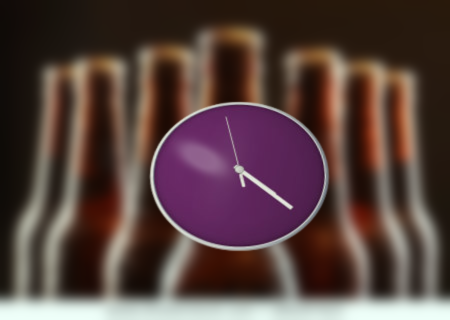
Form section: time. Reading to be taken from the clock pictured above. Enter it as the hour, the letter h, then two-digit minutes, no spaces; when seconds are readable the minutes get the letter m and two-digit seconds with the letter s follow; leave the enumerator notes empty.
4h21m58s
